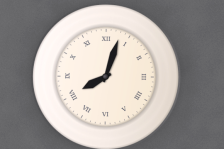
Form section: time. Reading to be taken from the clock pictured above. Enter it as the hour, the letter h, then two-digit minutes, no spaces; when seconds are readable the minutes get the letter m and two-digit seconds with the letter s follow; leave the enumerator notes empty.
8h03
